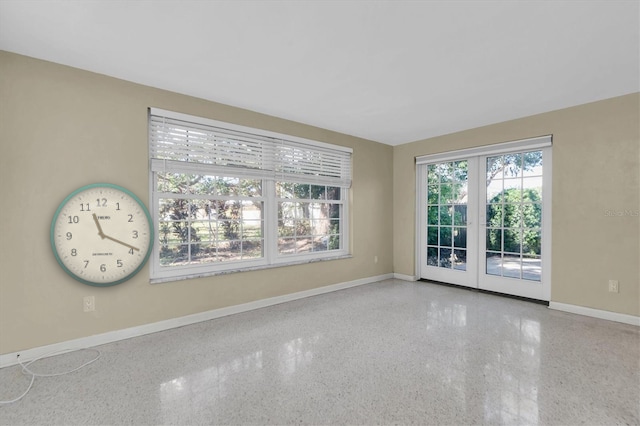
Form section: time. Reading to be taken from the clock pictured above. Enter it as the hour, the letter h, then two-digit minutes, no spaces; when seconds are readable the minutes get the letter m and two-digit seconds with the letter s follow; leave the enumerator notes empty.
11h19
